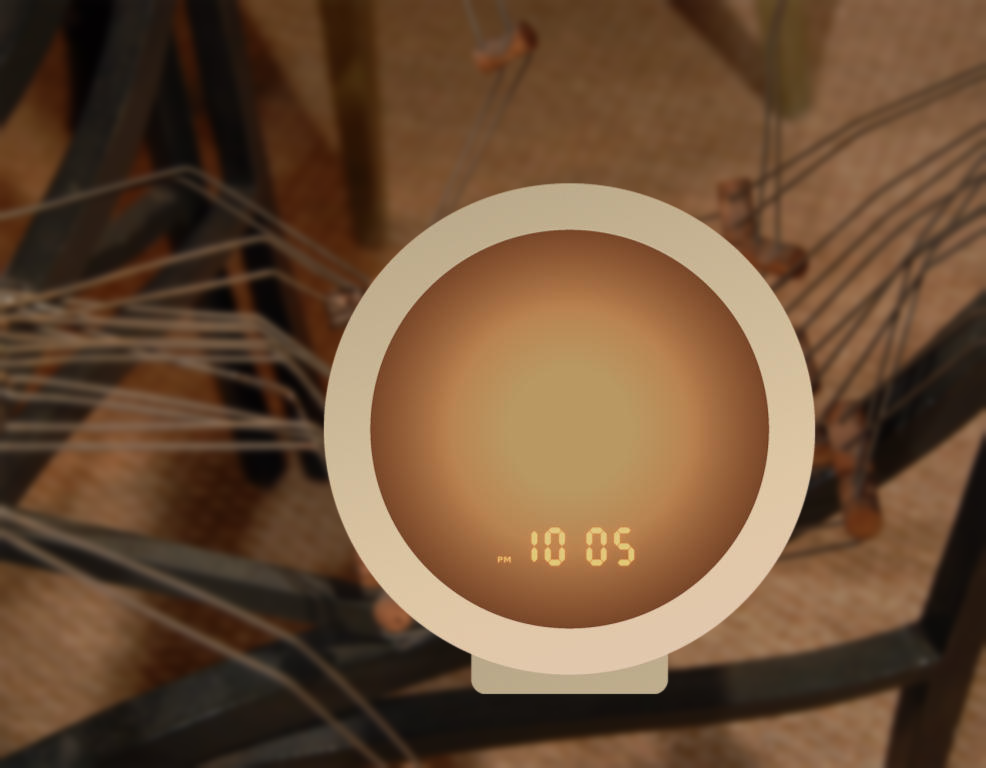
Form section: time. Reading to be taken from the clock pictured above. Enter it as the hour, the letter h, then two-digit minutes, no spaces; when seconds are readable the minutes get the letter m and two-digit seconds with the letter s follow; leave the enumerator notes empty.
10h05
